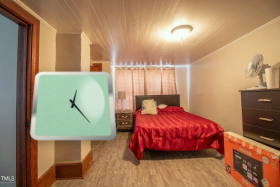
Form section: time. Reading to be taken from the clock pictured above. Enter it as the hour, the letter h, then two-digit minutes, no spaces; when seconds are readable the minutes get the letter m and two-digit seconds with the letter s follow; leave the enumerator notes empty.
12h24
